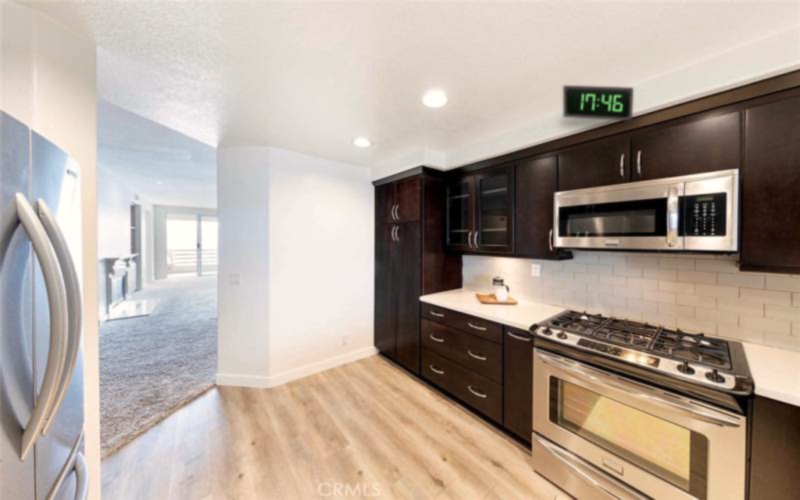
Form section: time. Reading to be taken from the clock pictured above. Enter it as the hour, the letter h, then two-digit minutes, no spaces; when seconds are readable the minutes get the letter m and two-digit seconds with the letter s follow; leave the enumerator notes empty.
17h46
